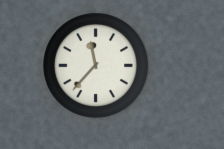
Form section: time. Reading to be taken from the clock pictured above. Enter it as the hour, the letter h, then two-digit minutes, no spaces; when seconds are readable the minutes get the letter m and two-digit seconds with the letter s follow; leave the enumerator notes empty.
11h37
